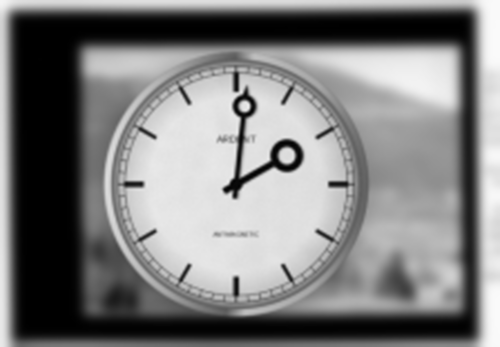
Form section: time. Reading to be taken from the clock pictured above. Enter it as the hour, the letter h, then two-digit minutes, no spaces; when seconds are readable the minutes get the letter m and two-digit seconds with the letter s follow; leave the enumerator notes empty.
2h01
